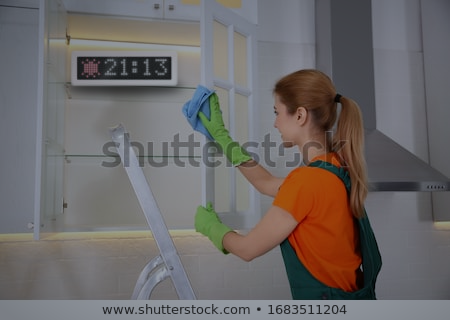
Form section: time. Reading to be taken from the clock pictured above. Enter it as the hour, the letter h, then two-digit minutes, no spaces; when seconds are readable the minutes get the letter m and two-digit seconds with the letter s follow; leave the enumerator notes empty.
21h13
